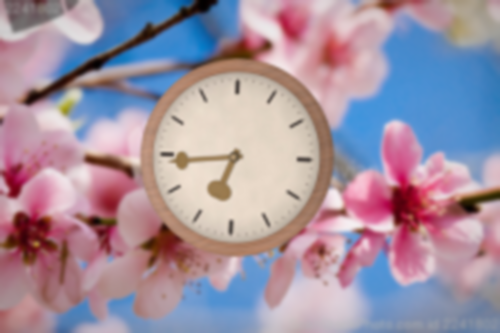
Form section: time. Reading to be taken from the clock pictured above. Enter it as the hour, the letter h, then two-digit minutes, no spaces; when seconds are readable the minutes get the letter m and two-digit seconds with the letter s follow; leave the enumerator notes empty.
6h44
